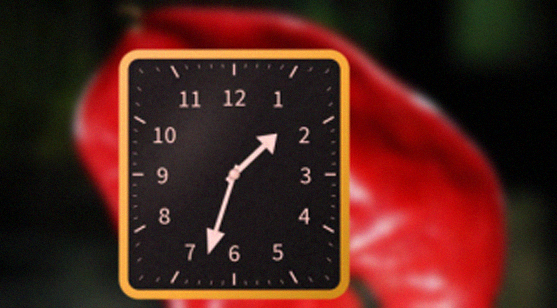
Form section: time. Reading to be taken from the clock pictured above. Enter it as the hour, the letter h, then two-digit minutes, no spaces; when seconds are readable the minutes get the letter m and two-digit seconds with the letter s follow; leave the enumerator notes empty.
1h33
